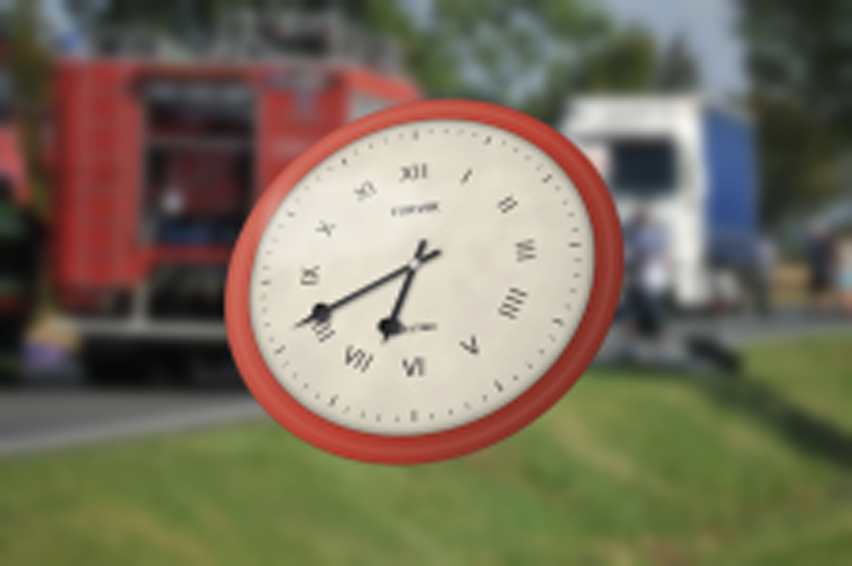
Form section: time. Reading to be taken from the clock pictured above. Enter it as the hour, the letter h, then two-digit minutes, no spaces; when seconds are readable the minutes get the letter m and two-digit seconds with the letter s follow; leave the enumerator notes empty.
6h41
